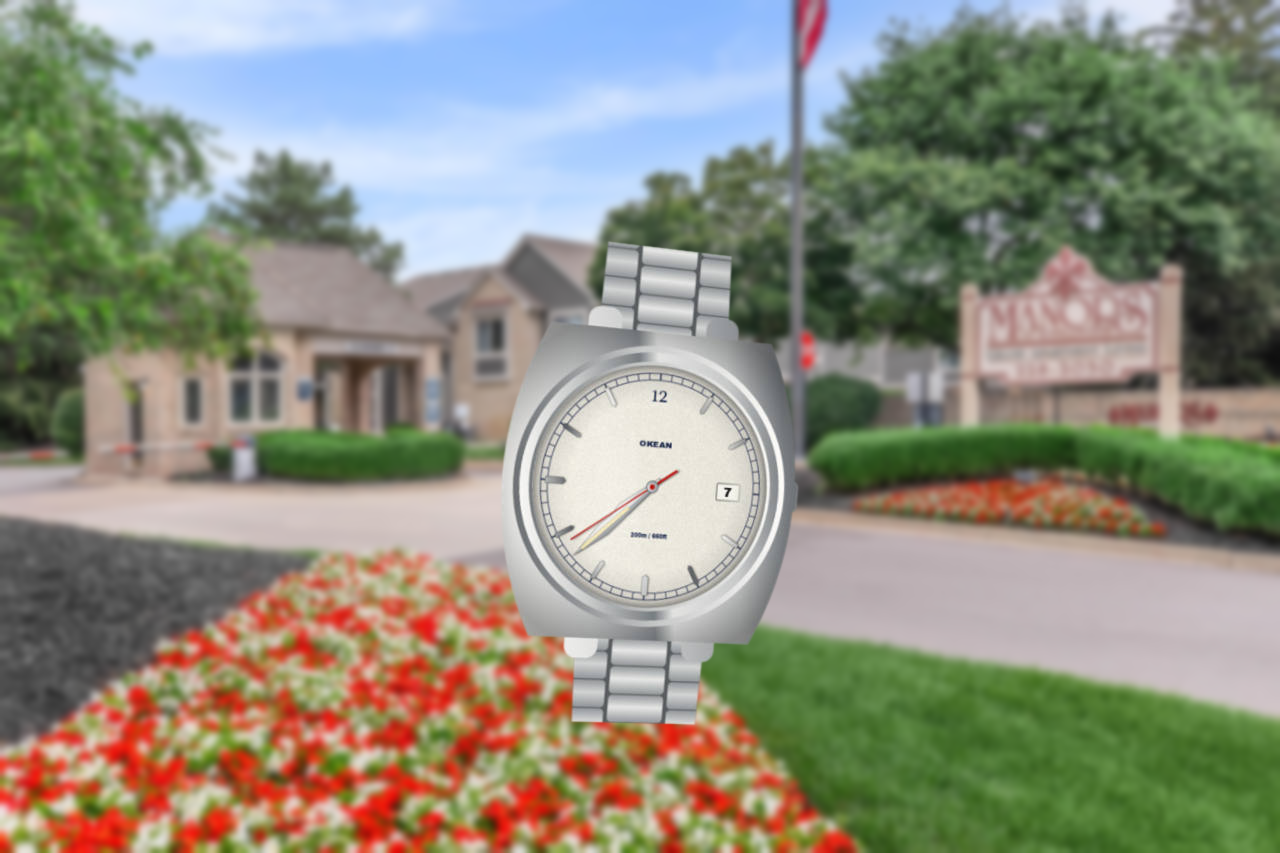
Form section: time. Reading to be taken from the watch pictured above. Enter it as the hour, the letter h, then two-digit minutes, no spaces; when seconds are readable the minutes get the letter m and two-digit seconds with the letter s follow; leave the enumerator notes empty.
7h37m39s
